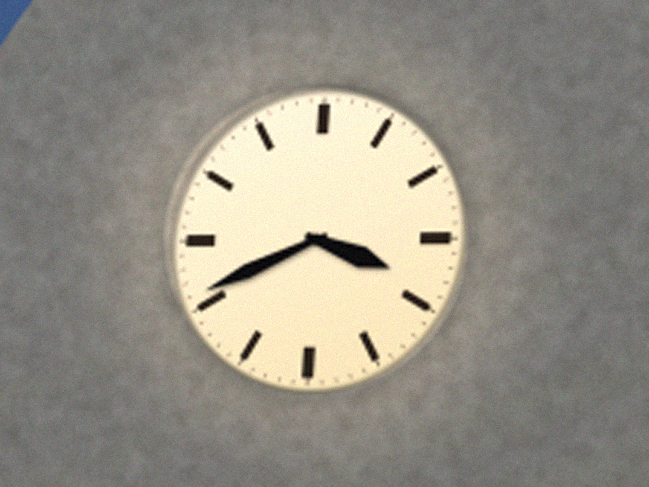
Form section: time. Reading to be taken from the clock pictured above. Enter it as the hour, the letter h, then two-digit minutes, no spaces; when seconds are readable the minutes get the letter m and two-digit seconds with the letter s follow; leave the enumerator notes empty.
3h41
